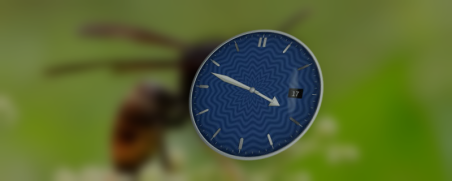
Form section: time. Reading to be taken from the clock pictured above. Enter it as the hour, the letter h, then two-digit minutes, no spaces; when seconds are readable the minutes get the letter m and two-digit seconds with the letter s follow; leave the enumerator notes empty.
3h48
